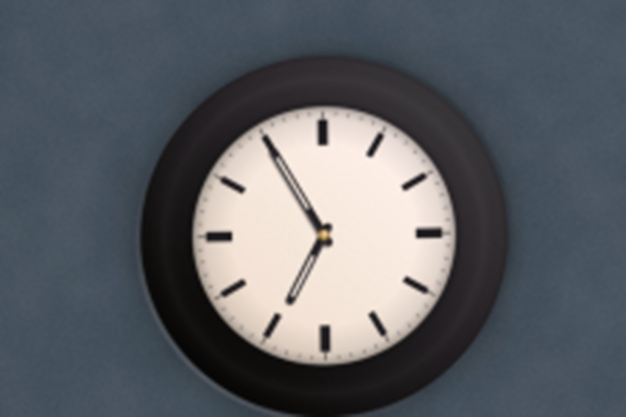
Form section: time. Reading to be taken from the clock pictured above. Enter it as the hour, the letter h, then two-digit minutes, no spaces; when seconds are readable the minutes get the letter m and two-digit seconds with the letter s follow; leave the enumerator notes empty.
6h55
